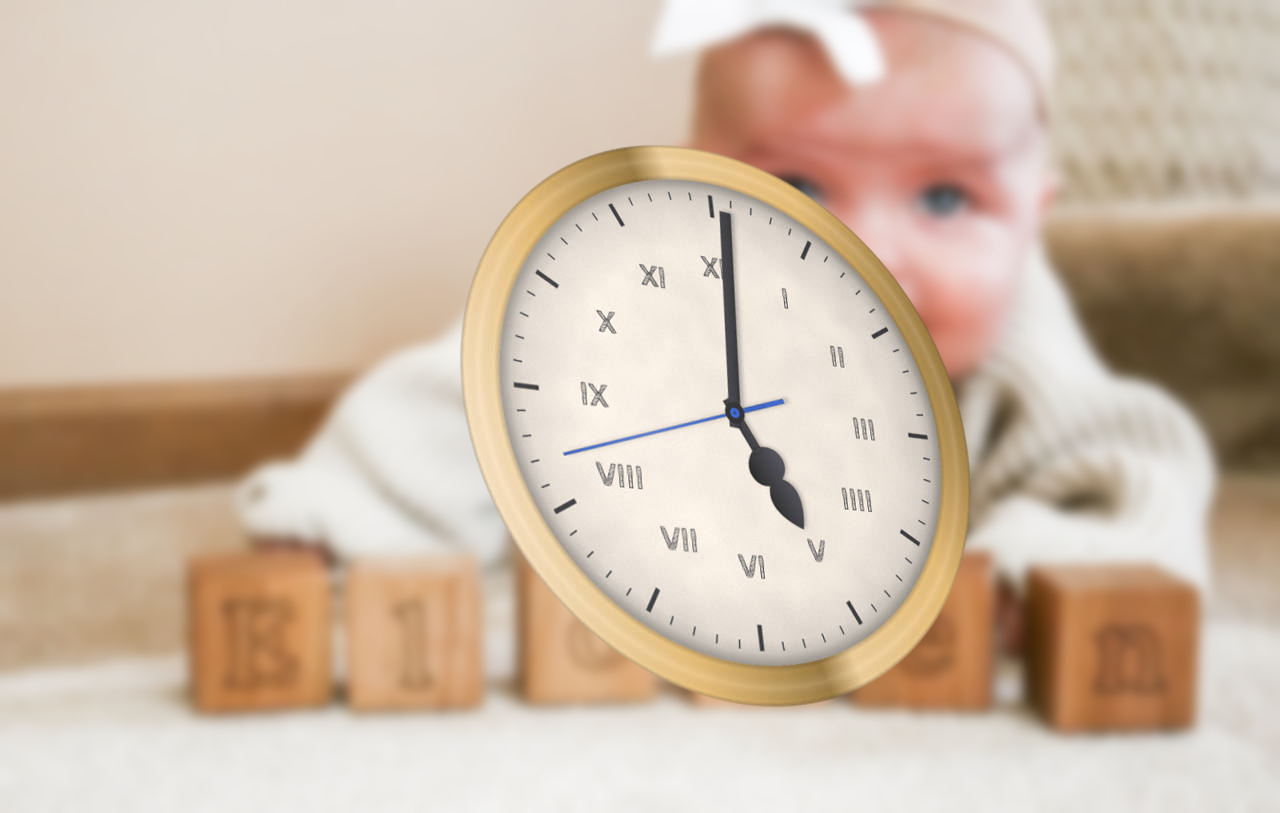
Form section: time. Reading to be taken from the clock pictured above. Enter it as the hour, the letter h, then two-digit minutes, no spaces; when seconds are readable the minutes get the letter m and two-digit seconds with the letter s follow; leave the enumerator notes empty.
5h00m42s
